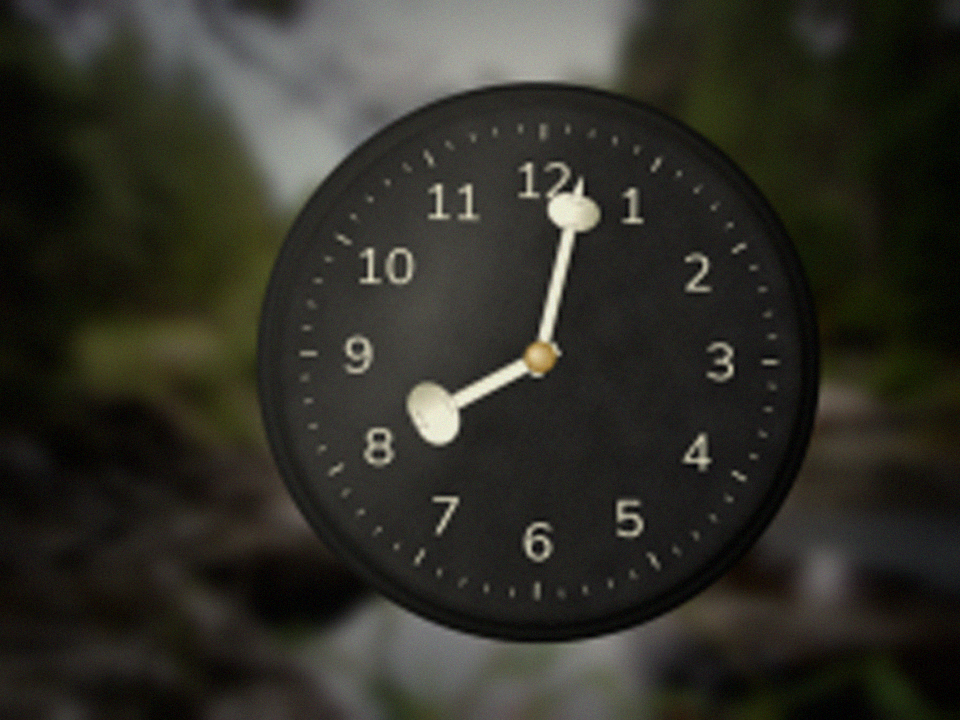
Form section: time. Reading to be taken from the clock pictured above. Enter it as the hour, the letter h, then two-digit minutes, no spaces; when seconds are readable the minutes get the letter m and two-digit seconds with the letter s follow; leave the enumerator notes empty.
8h02
